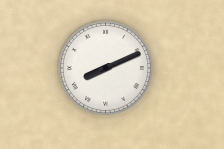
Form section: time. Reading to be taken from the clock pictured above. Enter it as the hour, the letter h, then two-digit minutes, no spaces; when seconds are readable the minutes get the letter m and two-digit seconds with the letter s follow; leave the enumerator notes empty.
8h11
